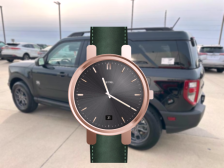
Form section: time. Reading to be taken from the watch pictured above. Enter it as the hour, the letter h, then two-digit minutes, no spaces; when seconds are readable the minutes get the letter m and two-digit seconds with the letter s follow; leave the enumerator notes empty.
11h20
